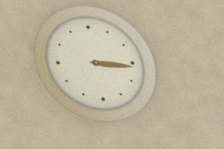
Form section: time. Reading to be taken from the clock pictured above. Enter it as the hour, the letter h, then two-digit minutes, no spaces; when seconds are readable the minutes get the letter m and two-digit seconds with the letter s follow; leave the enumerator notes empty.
3h16
